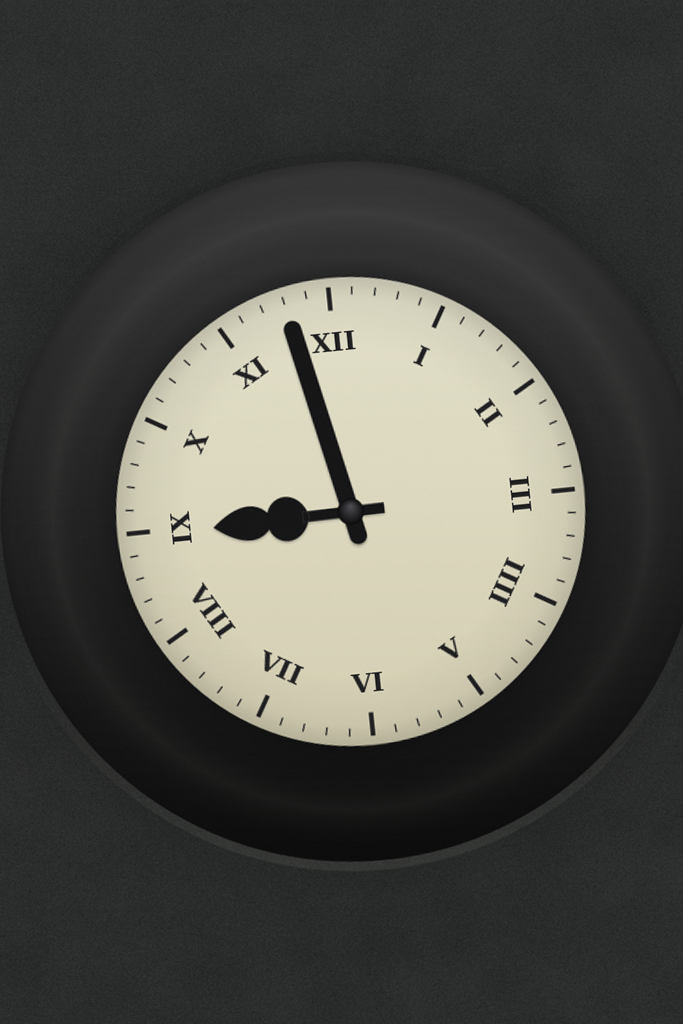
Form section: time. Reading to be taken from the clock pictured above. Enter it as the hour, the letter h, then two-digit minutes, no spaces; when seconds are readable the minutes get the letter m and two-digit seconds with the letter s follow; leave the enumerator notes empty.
8h58
